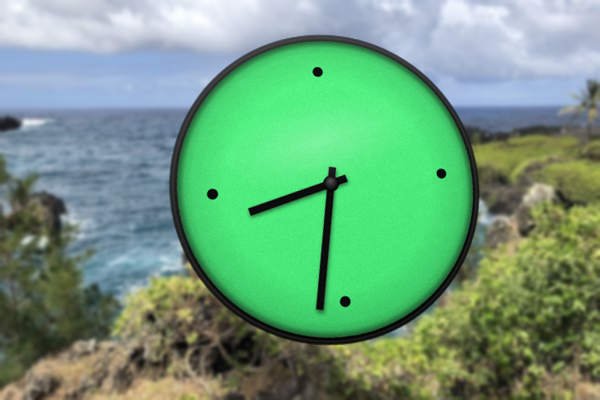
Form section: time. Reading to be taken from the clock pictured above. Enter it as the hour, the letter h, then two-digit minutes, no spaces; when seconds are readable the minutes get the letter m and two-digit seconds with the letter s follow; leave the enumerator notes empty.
8h32
